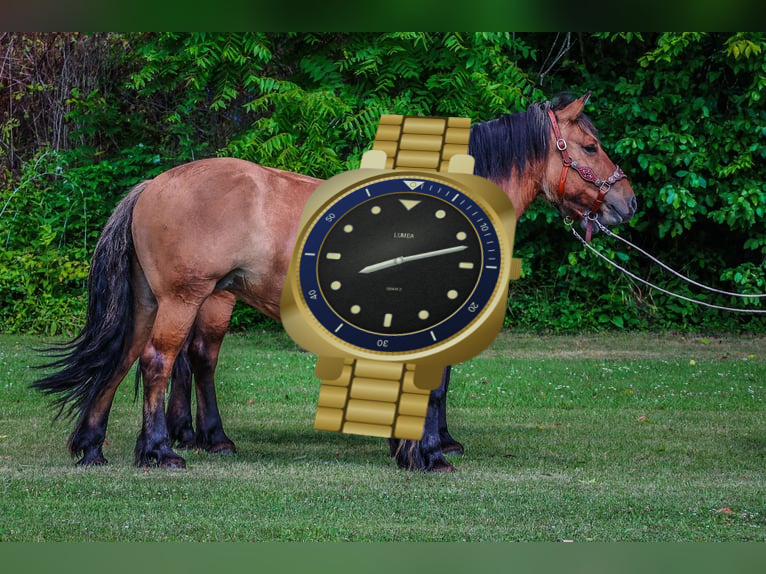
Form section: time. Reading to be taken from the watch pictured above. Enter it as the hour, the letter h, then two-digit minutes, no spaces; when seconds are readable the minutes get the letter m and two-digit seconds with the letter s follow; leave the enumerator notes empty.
8h12
